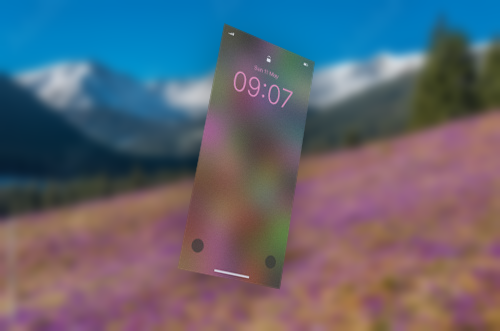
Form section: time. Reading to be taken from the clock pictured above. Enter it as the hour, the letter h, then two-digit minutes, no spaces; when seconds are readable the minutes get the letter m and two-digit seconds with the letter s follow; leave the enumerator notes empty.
9h07
